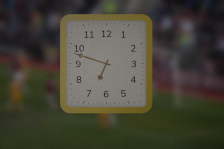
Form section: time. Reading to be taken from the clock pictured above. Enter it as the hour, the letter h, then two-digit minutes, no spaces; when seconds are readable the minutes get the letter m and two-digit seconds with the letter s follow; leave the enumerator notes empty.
6h48
